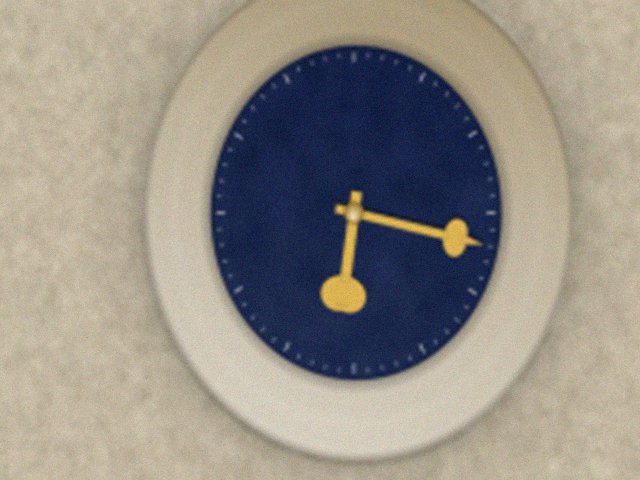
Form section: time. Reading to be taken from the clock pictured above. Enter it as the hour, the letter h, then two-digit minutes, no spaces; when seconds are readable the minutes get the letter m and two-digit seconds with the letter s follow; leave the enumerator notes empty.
6h17
